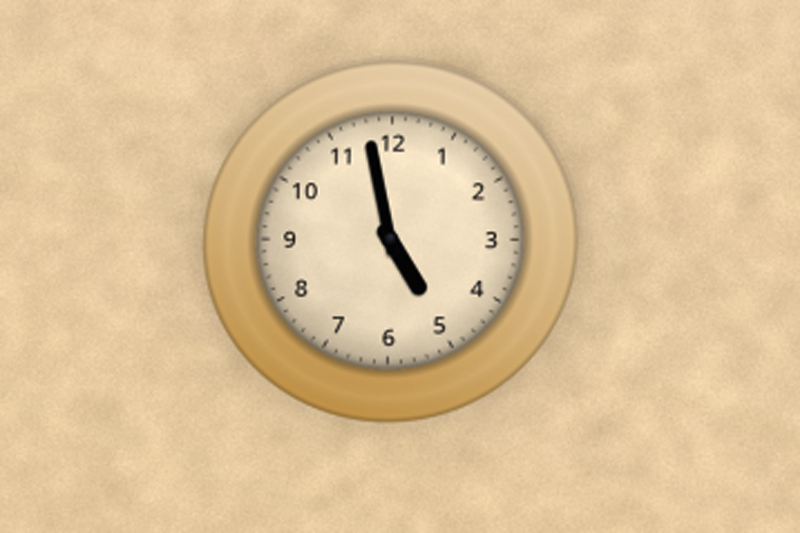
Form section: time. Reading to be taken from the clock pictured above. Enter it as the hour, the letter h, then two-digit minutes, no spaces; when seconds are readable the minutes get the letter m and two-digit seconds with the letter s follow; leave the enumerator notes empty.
4h58
